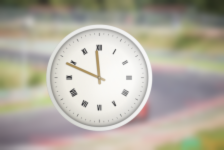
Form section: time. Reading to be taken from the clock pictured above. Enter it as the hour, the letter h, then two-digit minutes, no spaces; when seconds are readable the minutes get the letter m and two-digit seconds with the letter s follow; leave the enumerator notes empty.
11h49
